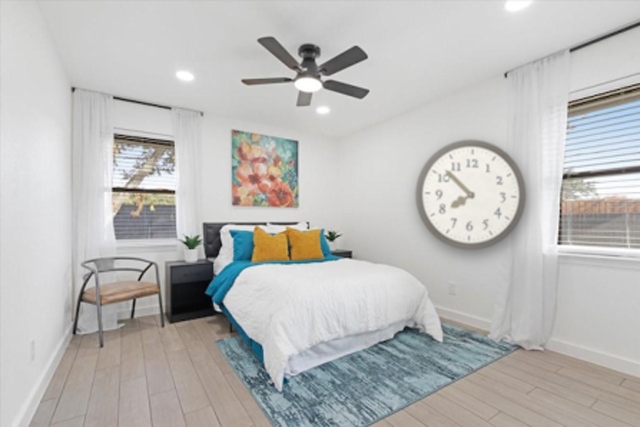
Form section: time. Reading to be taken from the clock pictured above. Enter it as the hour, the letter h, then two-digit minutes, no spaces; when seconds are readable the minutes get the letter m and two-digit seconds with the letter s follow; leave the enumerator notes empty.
7h52
